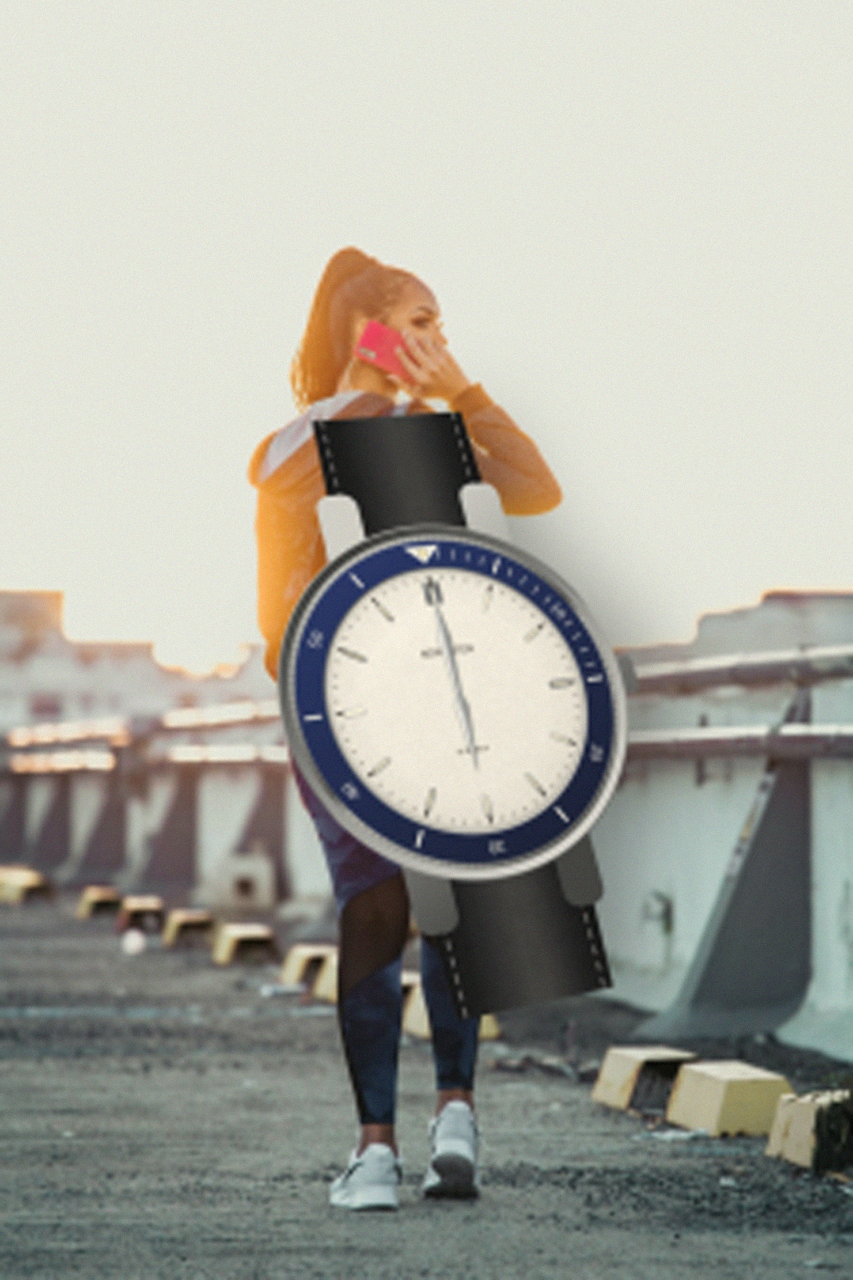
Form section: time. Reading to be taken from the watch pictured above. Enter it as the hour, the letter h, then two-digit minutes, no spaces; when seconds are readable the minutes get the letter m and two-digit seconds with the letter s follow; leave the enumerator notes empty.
6h00
